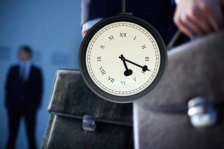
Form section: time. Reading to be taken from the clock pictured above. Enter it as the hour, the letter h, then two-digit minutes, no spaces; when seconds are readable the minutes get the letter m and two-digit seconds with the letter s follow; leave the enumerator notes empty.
5h19
